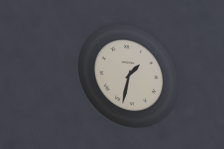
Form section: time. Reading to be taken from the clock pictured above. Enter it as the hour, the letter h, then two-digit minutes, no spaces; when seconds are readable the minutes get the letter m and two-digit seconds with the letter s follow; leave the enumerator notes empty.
1h33
